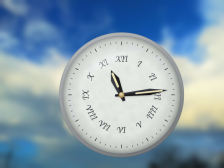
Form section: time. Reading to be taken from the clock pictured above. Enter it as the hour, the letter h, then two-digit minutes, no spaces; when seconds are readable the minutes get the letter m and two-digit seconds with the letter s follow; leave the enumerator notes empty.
11h14
